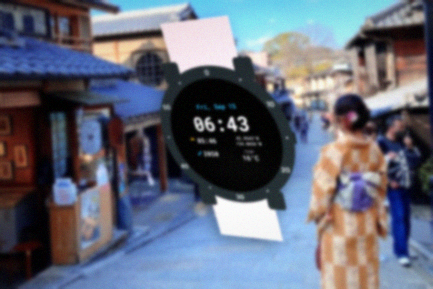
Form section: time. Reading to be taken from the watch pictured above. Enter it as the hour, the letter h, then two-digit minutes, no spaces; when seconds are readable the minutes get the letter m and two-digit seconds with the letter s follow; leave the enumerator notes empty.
6h43
